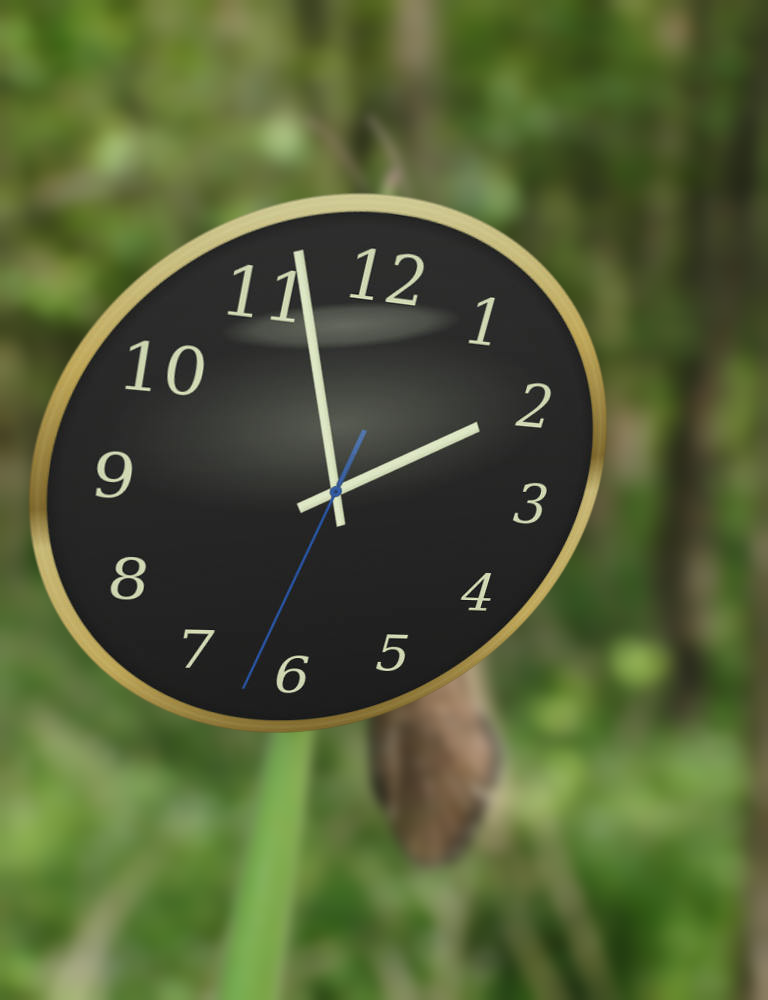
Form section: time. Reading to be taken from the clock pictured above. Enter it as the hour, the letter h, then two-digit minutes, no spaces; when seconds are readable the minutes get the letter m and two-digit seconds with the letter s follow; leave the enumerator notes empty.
1h56m32s
